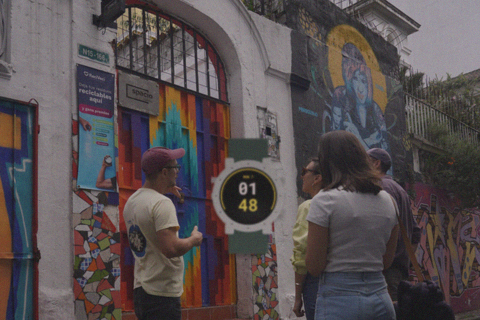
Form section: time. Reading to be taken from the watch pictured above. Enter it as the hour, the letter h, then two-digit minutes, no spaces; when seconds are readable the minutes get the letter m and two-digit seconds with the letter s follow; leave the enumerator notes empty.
1h48
